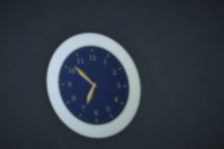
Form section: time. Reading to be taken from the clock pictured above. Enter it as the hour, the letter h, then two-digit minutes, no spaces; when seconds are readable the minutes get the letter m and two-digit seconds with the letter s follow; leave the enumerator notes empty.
6h52
